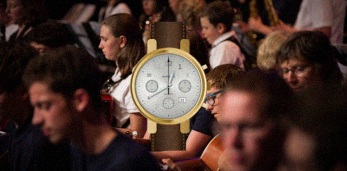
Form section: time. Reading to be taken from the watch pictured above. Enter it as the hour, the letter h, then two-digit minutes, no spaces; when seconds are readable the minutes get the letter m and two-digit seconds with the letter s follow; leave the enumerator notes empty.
12h40
